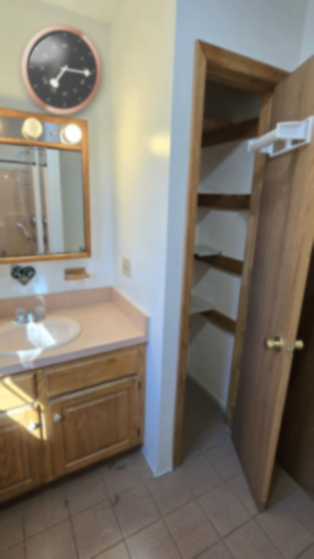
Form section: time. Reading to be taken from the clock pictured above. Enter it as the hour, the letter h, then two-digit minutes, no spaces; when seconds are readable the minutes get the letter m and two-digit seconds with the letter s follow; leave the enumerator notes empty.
7h16
